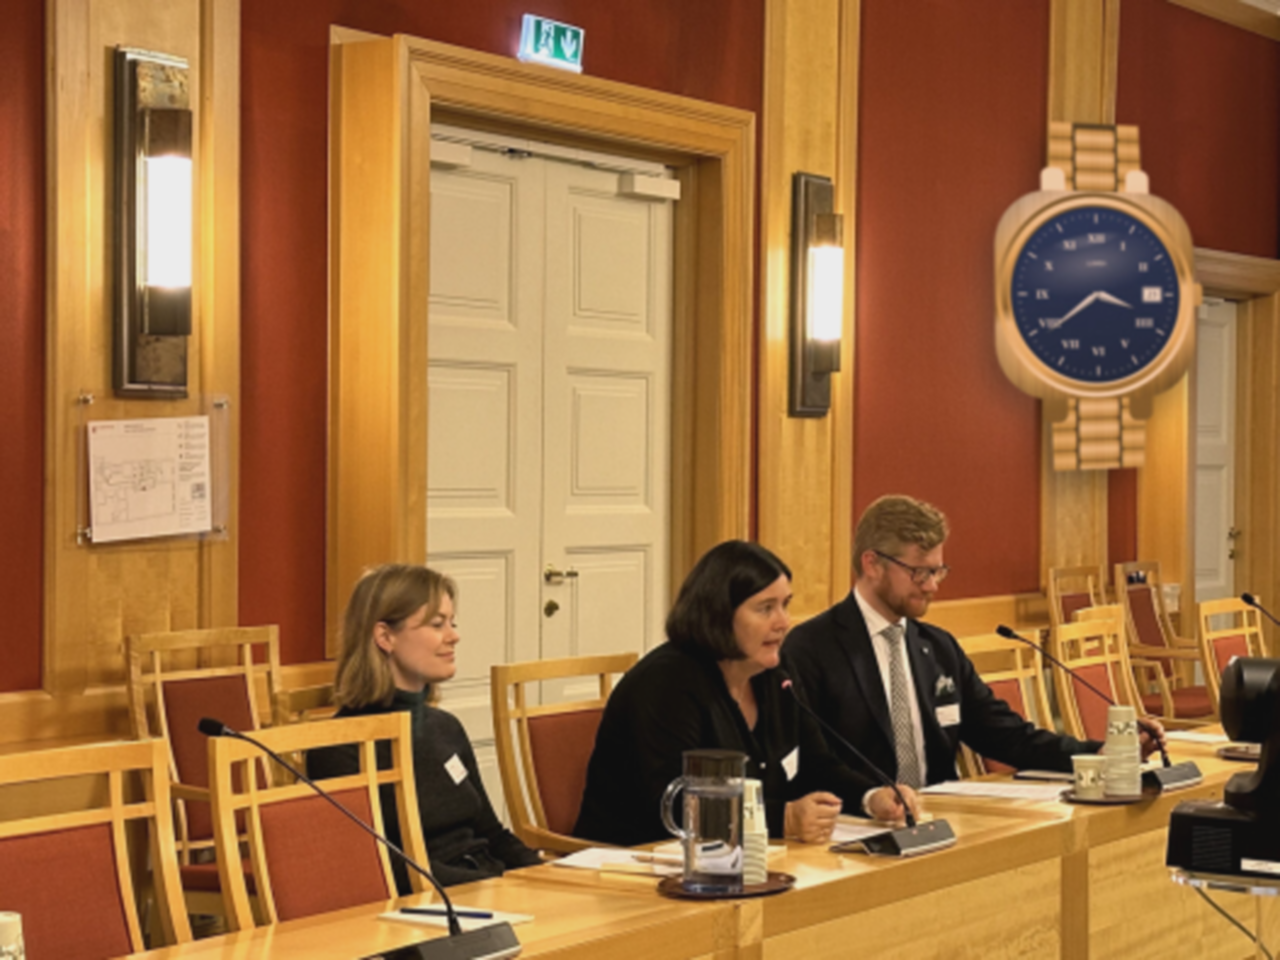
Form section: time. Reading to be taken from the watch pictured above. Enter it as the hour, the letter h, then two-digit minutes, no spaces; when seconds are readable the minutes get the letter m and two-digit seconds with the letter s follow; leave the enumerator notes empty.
3h39
